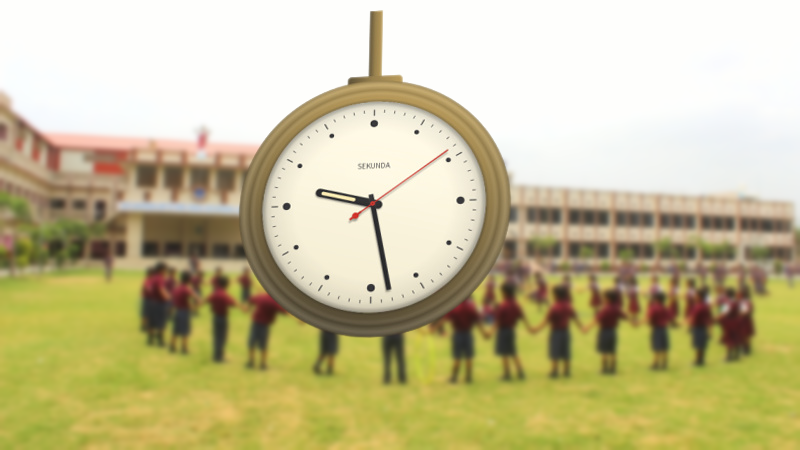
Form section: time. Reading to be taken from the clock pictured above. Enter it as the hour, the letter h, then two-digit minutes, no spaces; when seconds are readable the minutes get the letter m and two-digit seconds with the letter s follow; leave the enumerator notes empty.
9h28m09s
